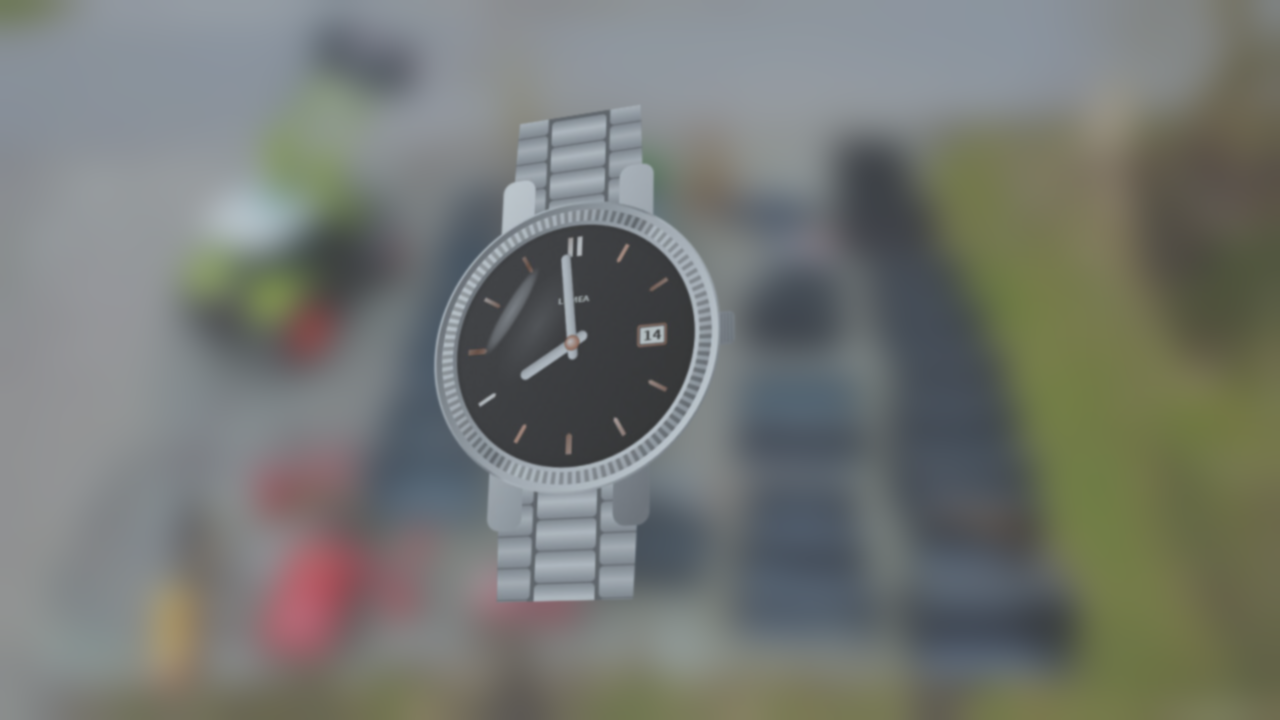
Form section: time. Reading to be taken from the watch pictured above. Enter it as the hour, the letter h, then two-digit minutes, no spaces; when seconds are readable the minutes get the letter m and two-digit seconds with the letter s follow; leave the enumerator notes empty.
7h59
